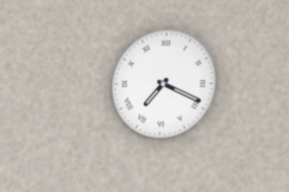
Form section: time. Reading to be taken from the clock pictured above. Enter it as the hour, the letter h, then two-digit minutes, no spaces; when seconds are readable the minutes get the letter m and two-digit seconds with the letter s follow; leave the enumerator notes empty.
7h19
